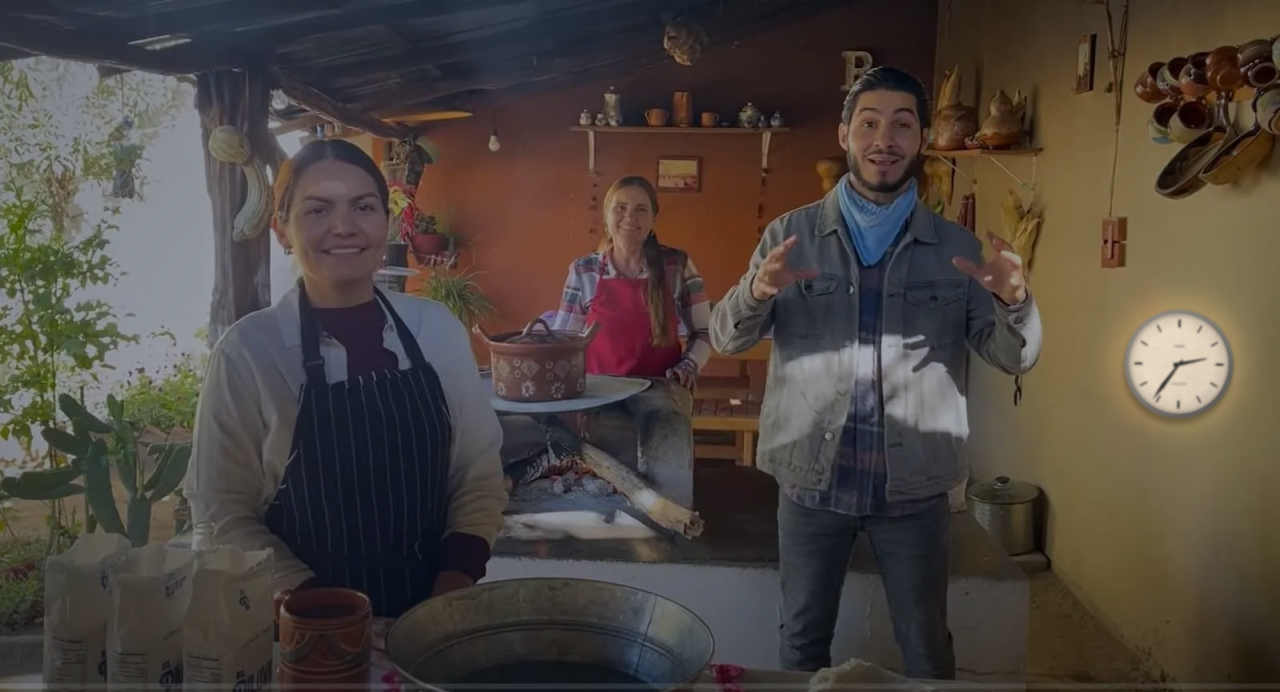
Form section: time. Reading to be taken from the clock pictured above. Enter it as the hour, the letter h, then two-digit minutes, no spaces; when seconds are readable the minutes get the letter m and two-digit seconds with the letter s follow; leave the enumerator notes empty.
2h36
